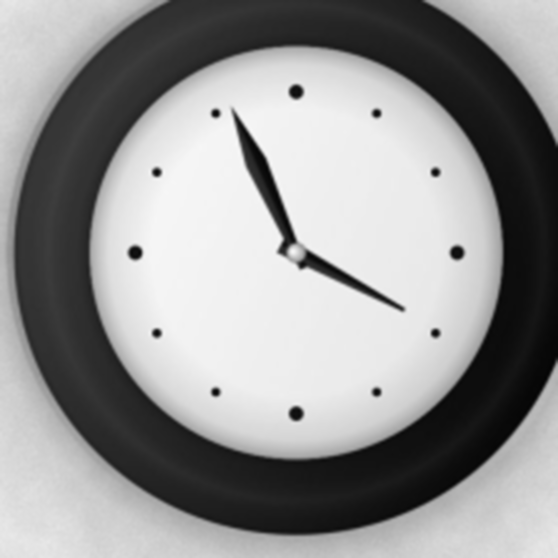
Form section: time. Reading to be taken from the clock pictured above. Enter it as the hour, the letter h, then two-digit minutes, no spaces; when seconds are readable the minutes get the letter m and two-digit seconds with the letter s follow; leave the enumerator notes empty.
3h56
